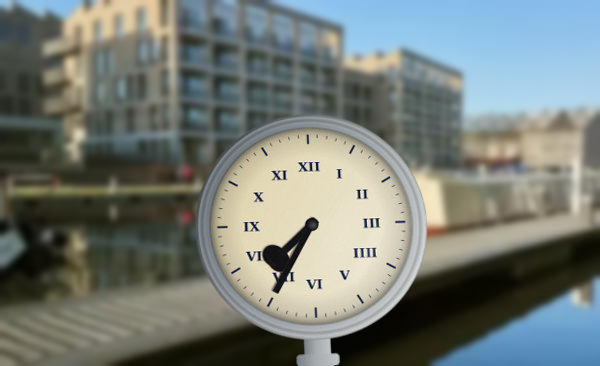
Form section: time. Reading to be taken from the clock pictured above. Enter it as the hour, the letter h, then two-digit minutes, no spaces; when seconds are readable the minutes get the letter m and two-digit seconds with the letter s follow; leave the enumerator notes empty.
7h35
